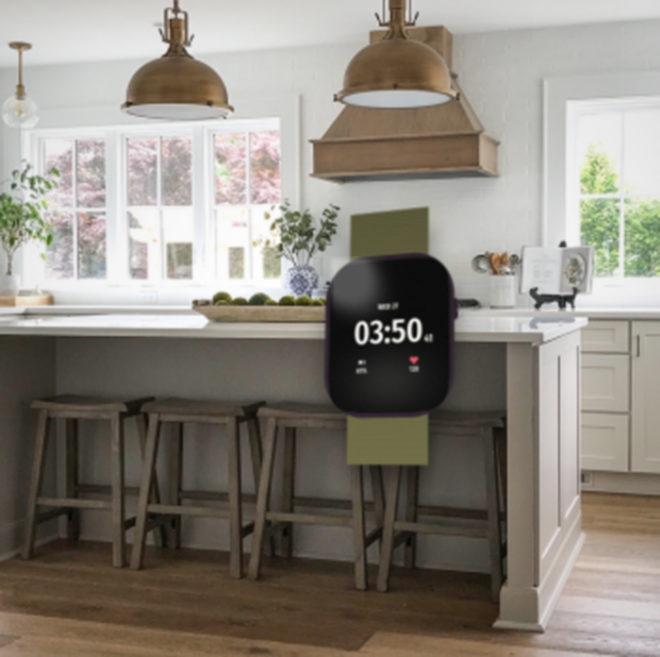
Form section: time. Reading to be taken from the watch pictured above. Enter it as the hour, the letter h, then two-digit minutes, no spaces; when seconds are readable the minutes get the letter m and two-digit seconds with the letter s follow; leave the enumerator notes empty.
3h50
